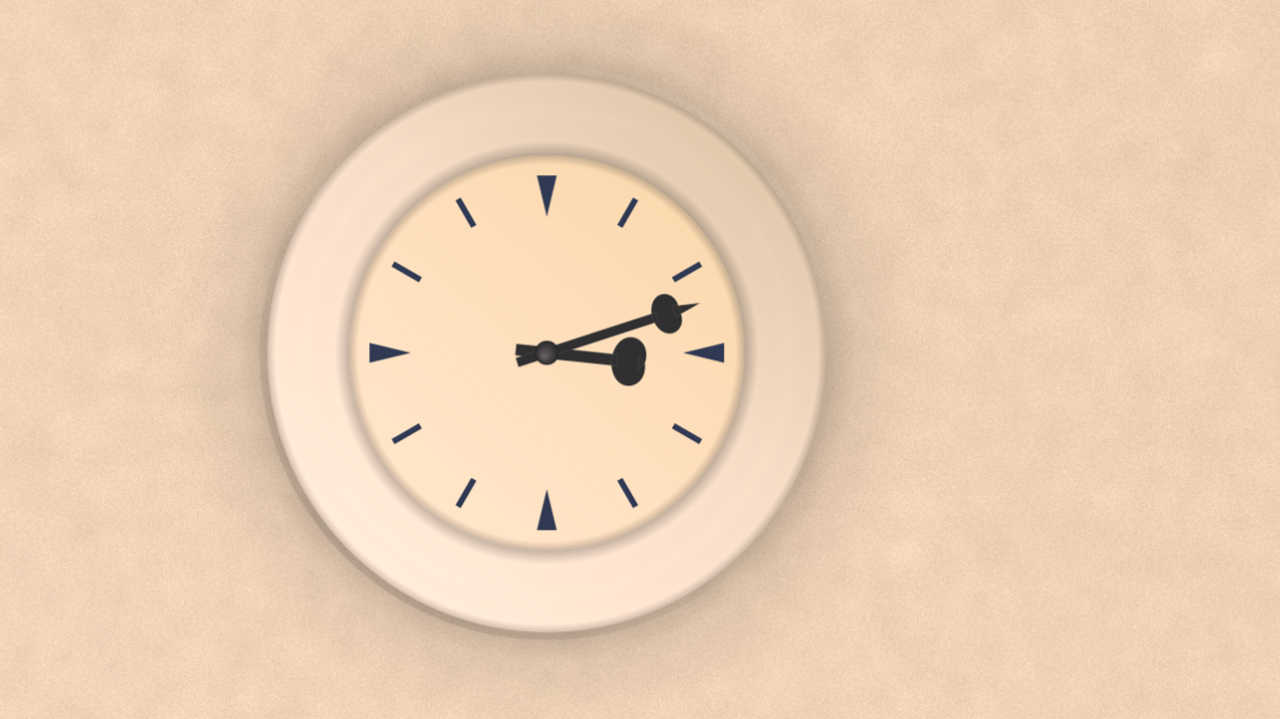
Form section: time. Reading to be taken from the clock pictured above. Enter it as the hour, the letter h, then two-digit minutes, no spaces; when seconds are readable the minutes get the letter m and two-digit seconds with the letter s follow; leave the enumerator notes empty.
3h12
